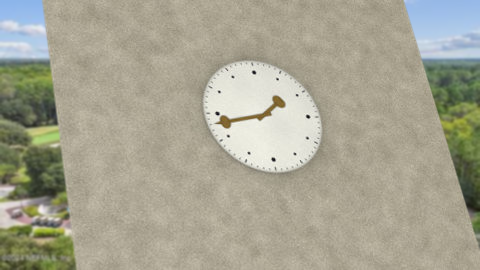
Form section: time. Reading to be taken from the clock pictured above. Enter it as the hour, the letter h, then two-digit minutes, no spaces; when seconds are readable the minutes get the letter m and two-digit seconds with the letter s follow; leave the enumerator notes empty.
1h43
